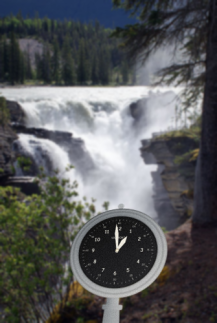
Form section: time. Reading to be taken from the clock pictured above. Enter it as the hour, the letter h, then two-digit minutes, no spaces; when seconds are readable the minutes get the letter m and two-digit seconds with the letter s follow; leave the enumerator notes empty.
12h59
